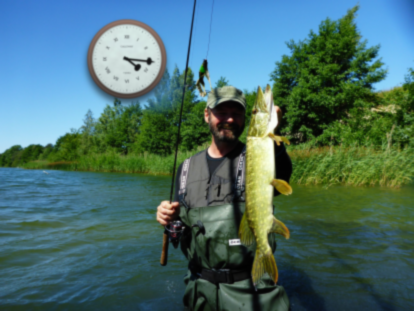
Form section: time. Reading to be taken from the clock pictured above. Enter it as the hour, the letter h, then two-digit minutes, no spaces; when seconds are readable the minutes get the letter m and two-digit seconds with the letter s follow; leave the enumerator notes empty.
4h16
